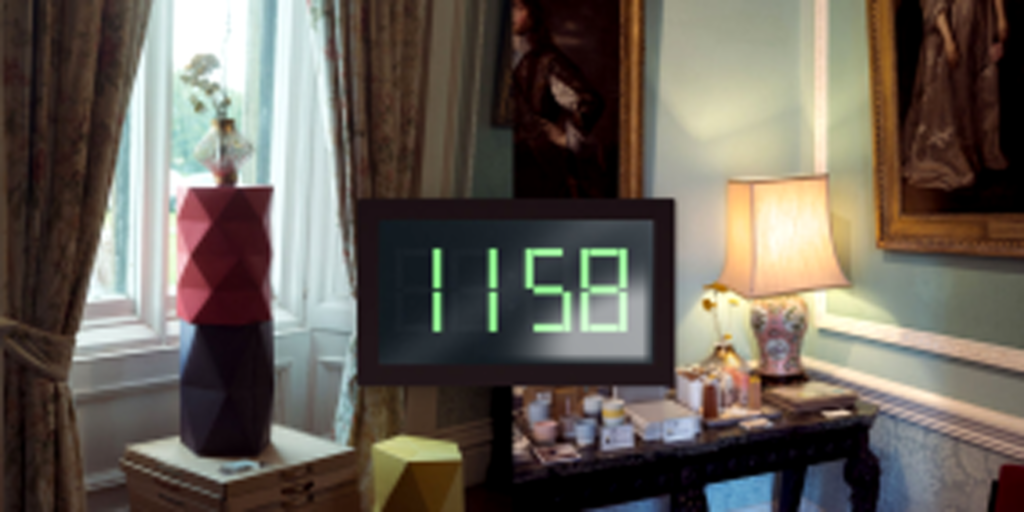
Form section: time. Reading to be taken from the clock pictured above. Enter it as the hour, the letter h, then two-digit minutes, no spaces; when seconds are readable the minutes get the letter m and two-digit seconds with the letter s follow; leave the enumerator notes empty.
11h58
